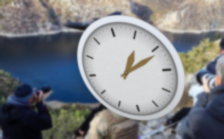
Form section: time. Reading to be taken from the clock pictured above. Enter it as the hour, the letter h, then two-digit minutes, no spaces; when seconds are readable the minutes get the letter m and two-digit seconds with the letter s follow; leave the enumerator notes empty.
1h11
